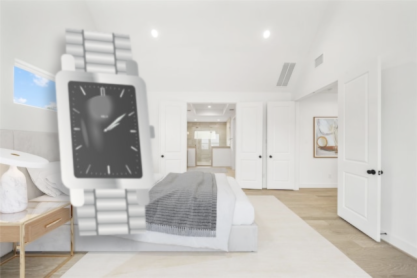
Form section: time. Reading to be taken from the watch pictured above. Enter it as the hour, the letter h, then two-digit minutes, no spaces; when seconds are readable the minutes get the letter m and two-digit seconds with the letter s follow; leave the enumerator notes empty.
2h09
